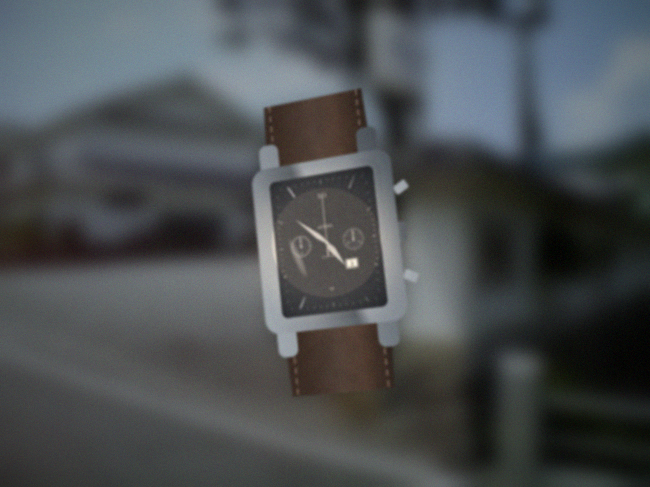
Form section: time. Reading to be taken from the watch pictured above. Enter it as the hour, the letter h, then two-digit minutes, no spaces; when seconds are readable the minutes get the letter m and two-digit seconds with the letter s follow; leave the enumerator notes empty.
4h52
